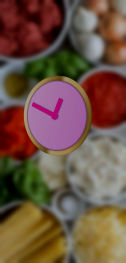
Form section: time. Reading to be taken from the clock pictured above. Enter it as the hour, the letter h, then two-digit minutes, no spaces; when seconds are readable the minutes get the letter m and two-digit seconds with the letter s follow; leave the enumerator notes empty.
12h49
